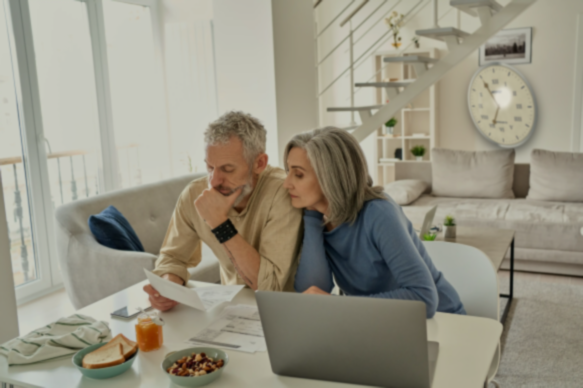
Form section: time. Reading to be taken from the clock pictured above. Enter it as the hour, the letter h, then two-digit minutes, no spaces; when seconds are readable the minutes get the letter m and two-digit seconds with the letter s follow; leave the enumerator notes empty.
6h55
